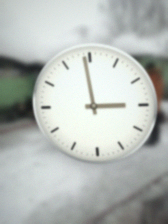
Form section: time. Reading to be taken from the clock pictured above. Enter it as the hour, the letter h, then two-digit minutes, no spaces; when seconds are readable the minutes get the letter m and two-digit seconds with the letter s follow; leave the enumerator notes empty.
2h59
